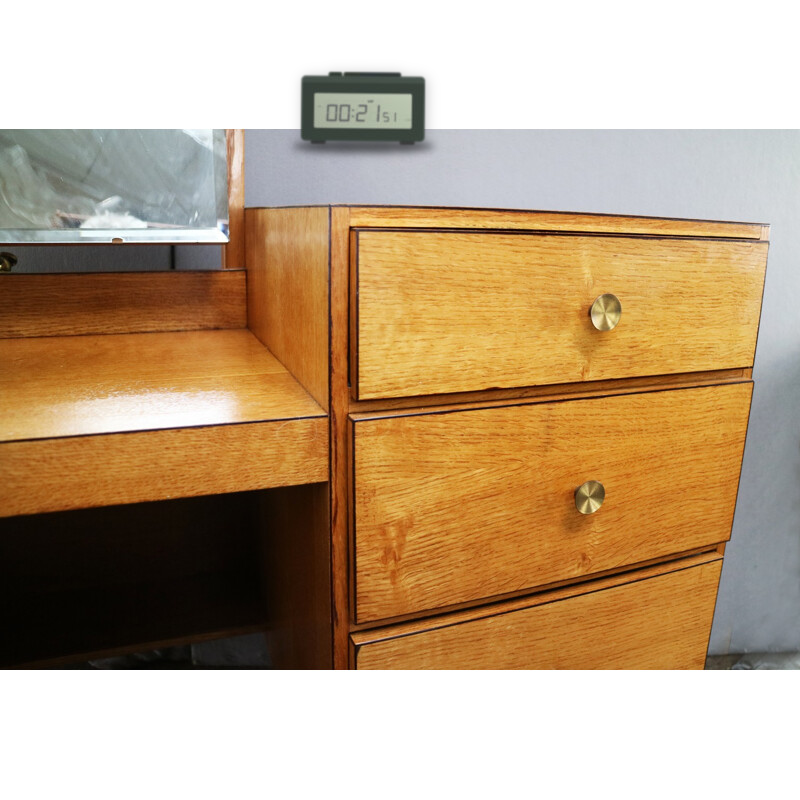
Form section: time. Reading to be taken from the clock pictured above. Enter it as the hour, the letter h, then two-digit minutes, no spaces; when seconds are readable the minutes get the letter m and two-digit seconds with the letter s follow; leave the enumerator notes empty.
0h21
